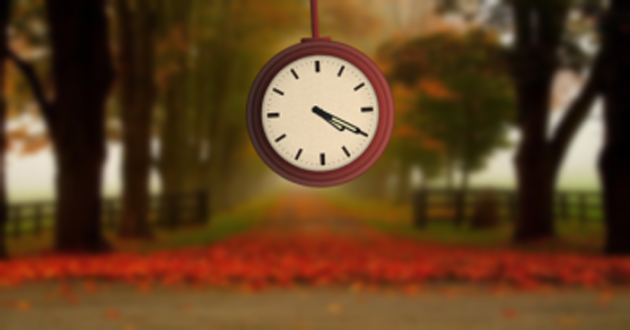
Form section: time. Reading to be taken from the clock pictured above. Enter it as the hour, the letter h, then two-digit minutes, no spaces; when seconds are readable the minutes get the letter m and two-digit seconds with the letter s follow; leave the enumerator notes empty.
4h20
